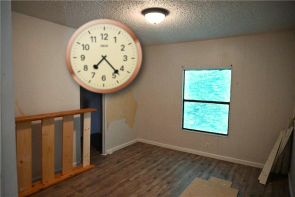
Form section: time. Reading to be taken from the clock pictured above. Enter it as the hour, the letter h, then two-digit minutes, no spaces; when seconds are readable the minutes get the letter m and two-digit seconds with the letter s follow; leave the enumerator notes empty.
7h23
